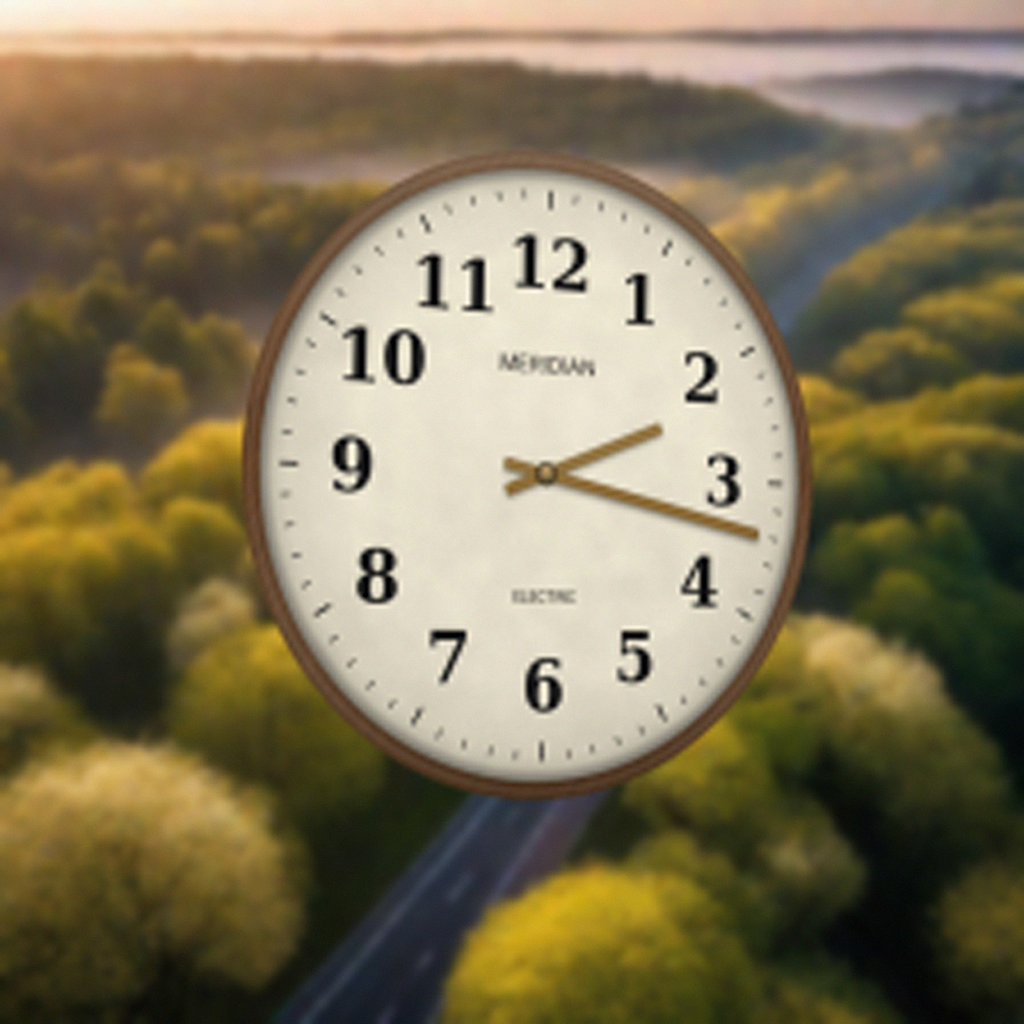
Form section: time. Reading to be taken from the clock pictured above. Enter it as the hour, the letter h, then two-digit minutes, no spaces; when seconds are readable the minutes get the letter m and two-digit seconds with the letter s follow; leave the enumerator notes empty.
2h17
